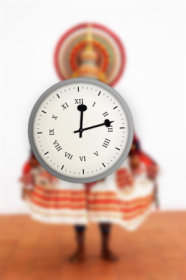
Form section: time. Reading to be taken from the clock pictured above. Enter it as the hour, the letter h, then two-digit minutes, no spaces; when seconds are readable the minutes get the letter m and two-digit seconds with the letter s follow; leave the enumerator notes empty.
12h13
